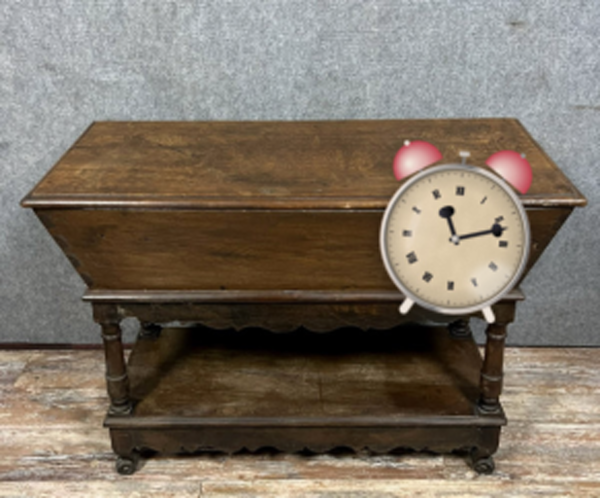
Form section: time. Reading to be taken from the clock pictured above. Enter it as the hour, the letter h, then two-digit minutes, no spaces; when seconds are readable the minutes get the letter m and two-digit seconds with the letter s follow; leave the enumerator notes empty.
11h12
